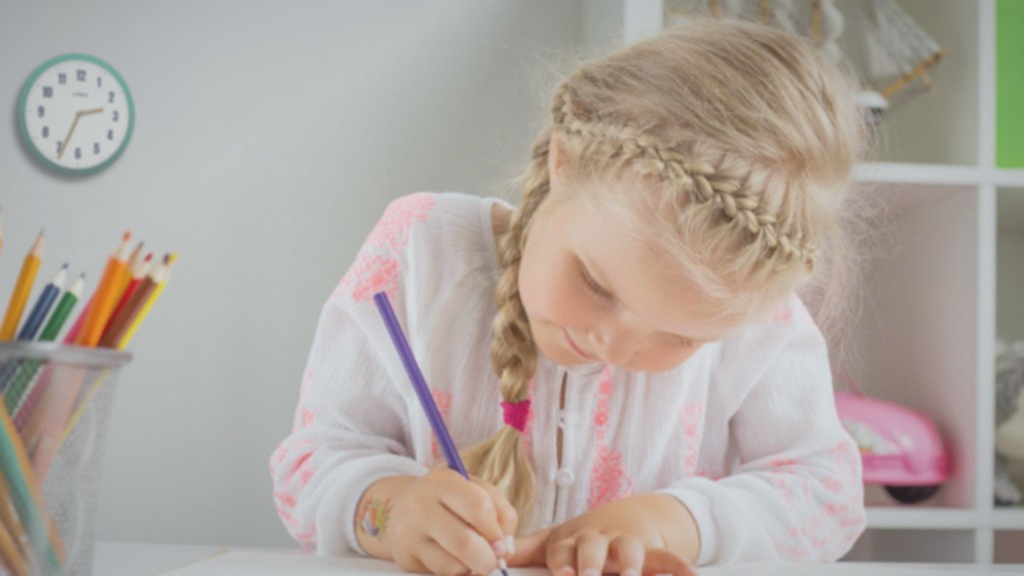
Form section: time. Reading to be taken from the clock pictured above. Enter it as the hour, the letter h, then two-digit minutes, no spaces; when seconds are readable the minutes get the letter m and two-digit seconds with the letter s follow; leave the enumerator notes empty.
2h34
